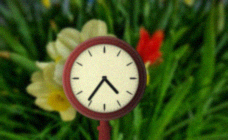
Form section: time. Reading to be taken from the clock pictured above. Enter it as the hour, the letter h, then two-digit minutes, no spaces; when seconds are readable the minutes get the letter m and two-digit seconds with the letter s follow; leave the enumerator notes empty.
4h36
